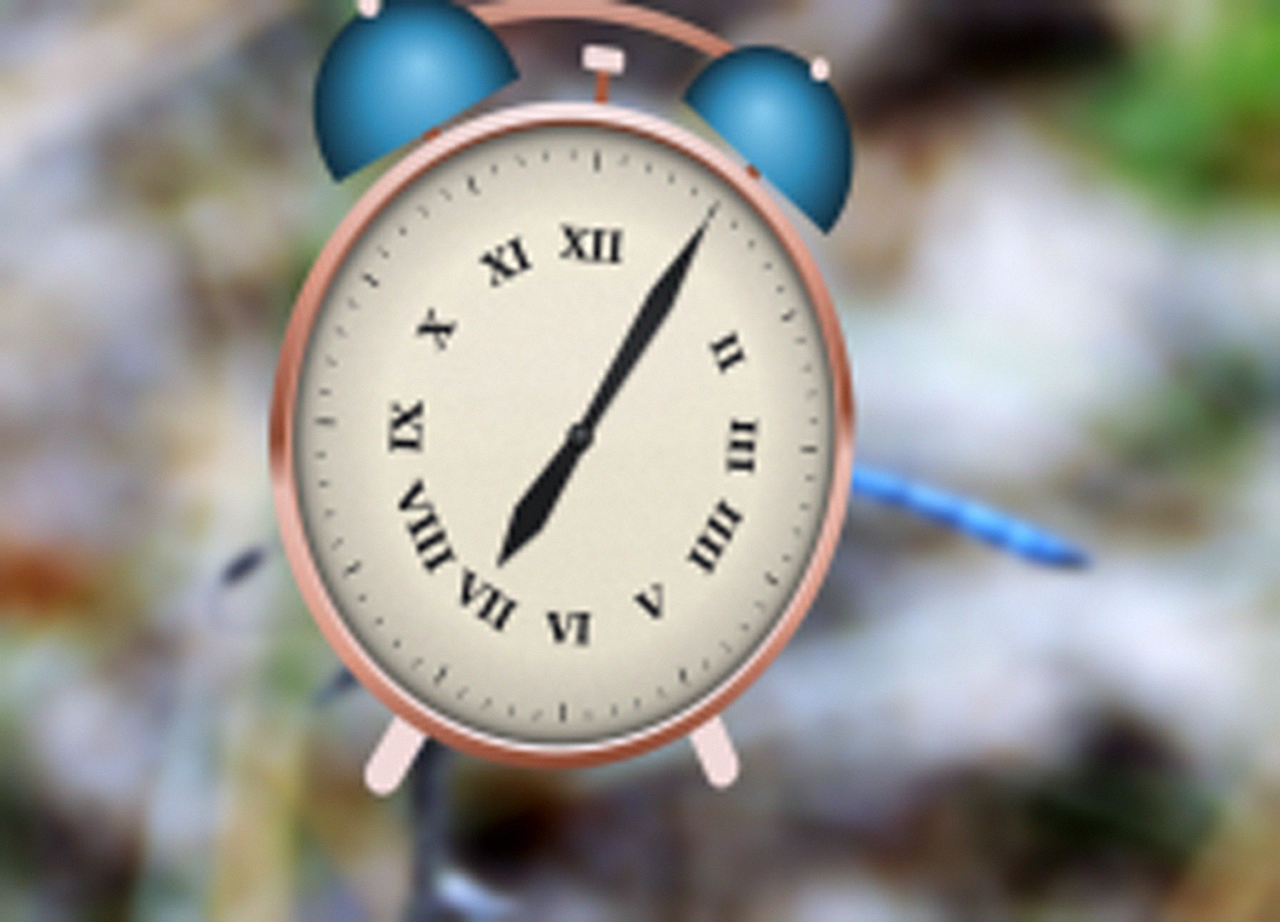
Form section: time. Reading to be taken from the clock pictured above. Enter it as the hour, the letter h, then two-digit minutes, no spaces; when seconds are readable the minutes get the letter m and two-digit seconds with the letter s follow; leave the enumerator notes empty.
7h05
